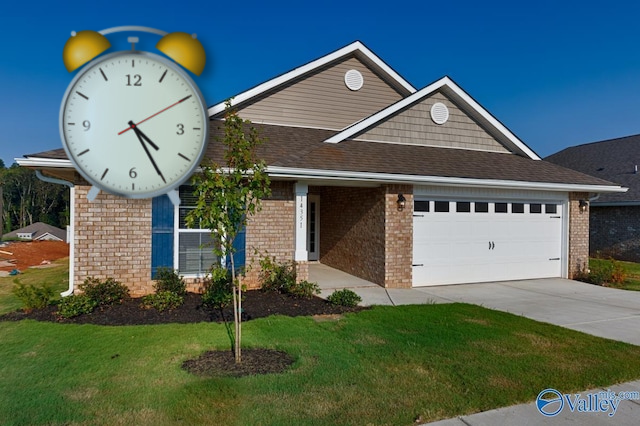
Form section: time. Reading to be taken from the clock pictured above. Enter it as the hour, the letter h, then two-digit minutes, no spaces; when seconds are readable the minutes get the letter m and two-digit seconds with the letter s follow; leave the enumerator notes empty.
4h25m10s
